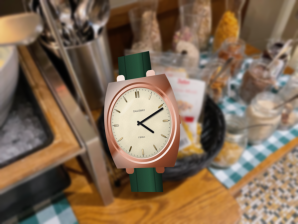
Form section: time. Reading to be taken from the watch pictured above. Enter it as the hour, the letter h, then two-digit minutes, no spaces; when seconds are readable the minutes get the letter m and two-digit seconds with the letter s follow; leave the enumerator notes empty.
4h11
